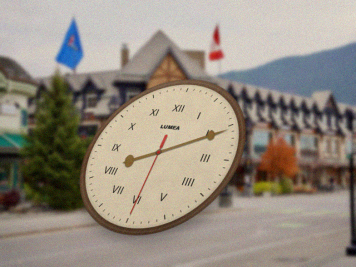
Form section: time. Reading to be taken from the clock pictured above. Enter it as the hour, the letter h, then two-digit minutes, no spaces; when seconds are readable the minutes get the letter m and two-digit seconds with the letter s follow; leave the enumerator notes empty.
8h10m30s
